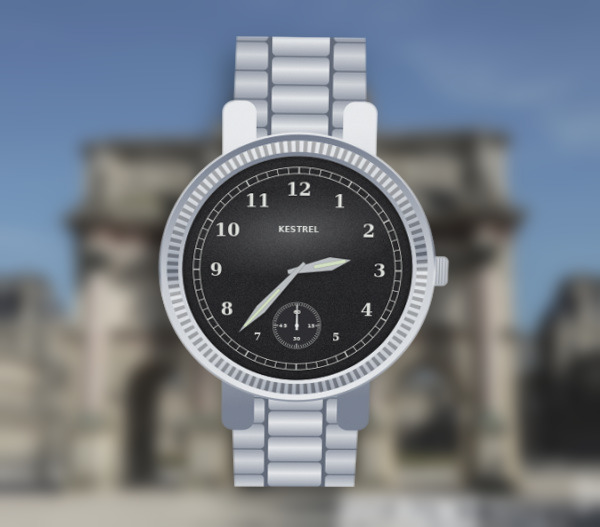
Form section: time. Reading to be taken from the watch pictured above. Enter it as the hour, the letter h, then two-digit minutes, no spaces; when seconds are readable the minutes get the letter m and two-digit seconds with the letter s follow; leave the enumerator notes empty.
2h37
